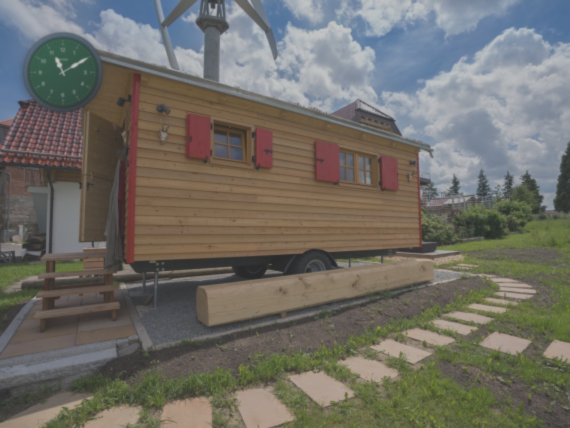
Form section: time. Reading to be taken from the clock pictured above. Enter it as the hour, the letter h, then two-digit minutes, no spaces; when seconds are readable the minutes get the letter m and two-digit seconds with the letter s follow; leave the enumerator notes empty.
11h10
